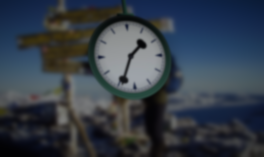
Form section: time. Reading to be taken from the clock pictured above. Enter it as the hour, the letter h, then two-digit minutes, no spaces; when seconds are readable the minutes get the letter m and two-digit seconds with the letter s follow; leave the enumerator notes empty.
1h34
